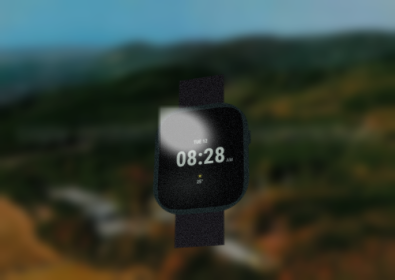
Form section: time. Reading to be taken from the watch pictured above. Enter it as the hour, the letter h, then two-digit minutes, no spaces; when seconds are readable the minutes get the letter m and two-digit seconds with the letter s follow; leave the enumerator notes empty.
8h28
